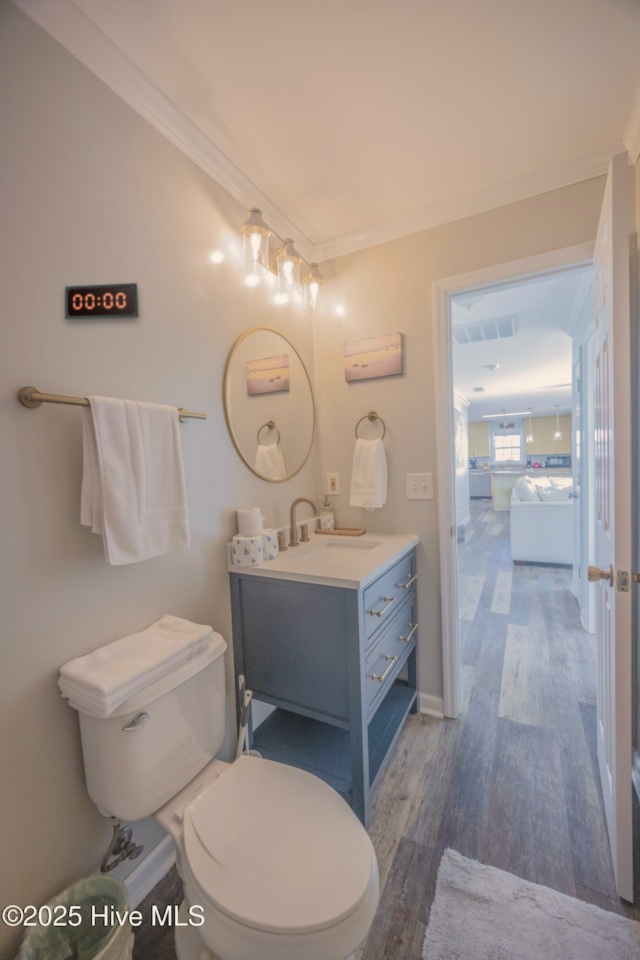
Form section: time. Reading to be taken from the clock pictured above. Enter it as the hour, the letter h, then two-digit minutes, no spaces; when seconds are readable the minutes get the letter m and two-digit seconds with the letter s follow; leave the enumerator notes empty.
0h00
